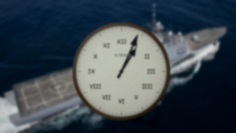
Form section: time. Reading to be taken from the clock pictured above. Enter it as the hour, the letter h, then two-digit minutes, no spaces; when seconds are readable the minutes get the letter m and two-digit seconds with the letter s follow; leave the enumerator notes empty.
1h04
